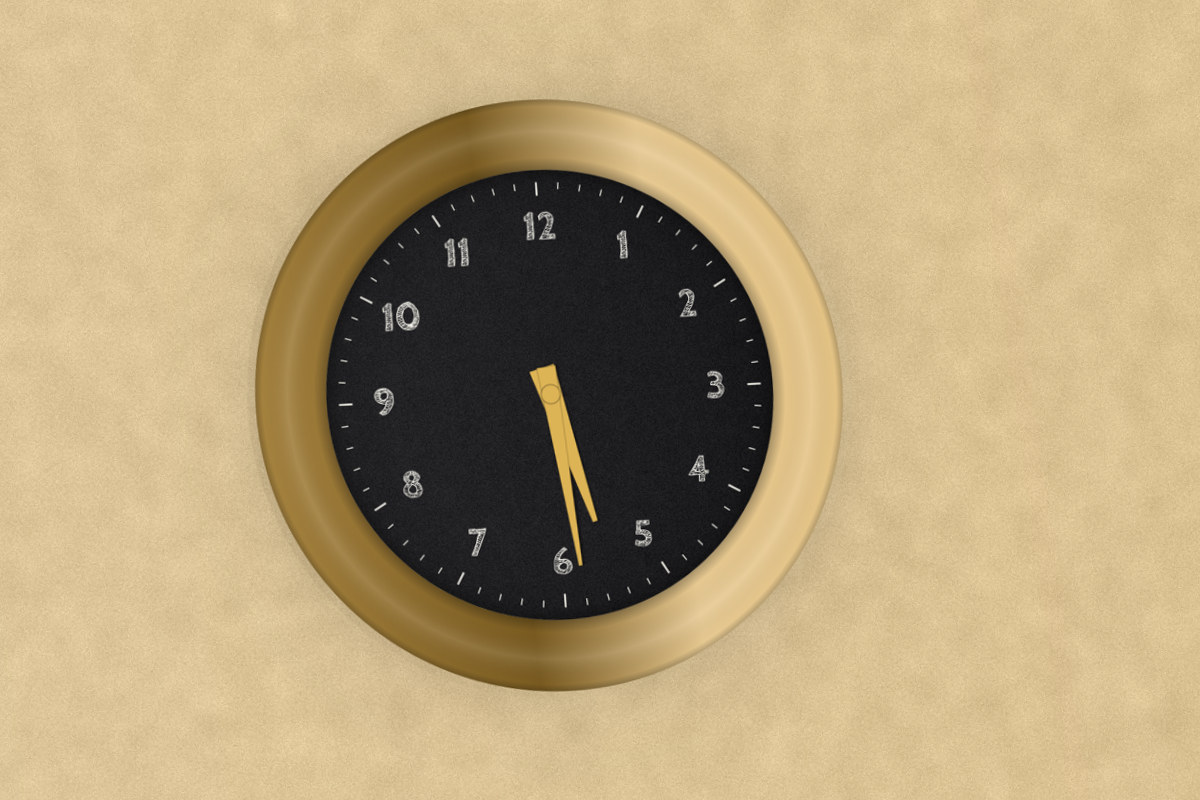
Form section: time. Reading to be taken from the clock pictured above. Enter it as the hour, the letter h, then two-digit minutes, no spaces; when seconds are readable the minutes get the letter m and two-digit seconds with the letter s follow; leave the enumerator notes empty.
5h29
